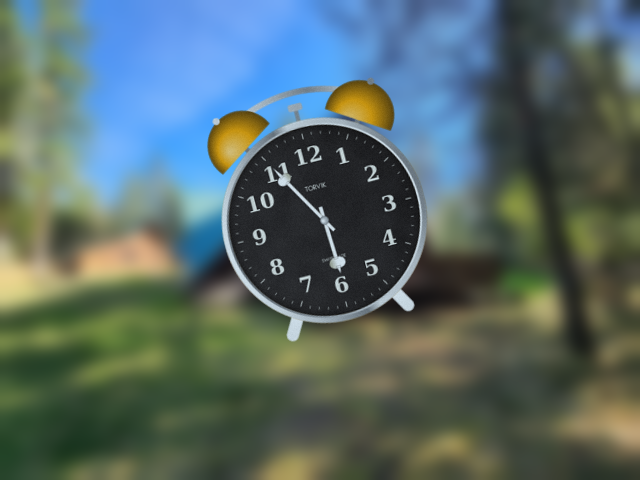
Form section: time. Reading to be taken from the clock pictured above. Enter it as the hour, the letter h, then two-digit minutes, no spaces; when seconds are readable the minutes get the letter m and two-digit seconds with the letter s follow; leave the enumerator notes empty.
5h55
